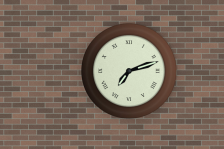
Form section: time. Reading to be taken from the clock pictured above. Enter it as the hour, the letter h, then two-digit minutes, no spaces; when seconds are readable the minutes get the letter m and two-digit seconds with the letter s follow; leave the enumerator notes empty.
7h12
